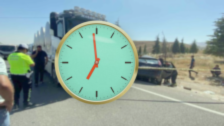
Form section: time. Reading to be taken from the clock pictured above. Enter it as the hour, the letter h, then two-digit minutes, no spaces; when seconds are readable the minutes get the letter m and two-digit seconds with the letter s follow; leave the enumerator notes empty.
6h59
